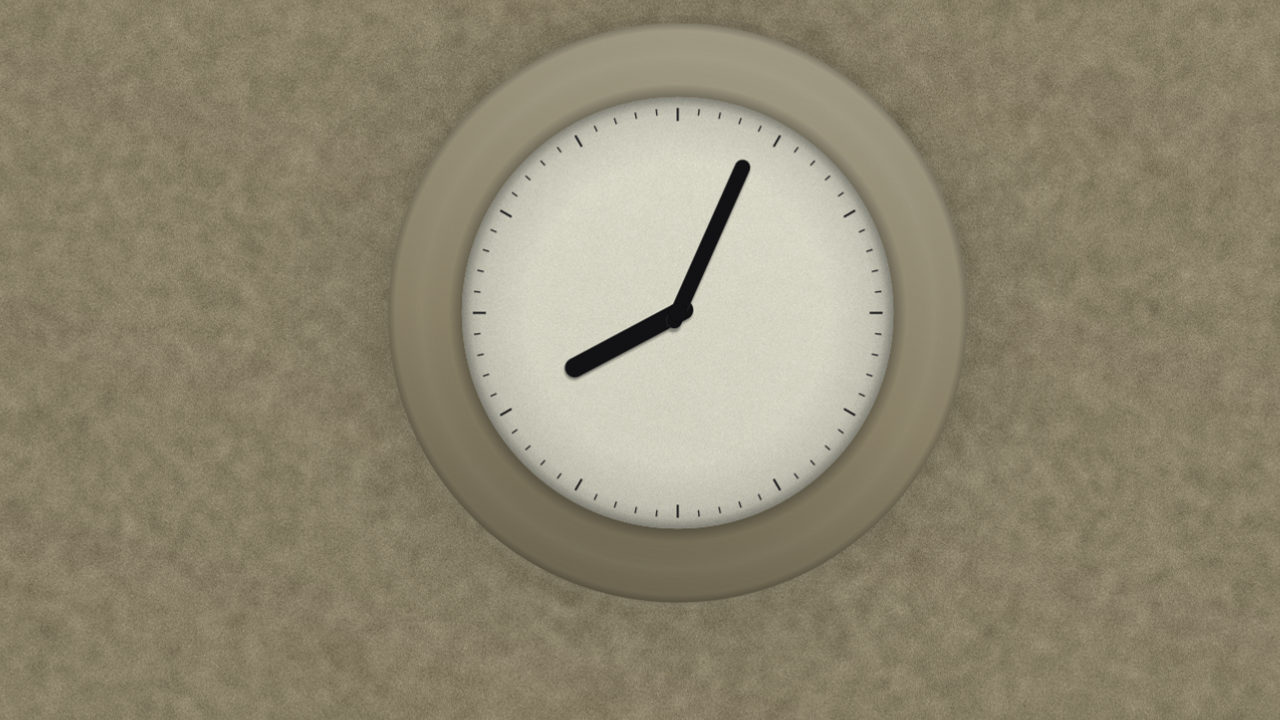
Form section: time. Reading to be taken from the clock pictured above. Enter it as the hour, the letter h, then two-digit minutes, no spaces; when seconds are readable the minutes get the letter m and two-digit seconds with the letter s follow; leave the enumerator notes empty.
8h04
